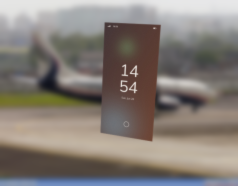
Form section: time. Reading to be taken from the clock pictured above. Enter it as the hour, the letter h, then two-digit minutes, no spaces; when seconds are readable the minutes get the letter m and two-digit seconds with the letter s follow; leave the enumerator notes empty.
14h54
